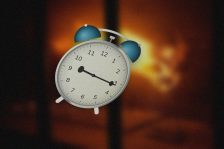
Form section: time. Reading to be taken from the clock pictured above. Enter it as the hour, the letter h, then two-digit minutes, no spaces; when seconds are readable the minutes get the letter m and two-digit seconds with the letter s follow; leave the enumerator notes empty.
9h16
